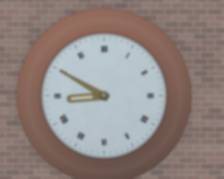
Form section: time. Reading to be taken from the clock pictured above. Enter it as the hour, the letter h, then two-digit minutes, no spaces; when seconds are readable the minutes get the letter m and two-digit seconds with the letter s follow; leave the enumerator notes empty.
8h50
